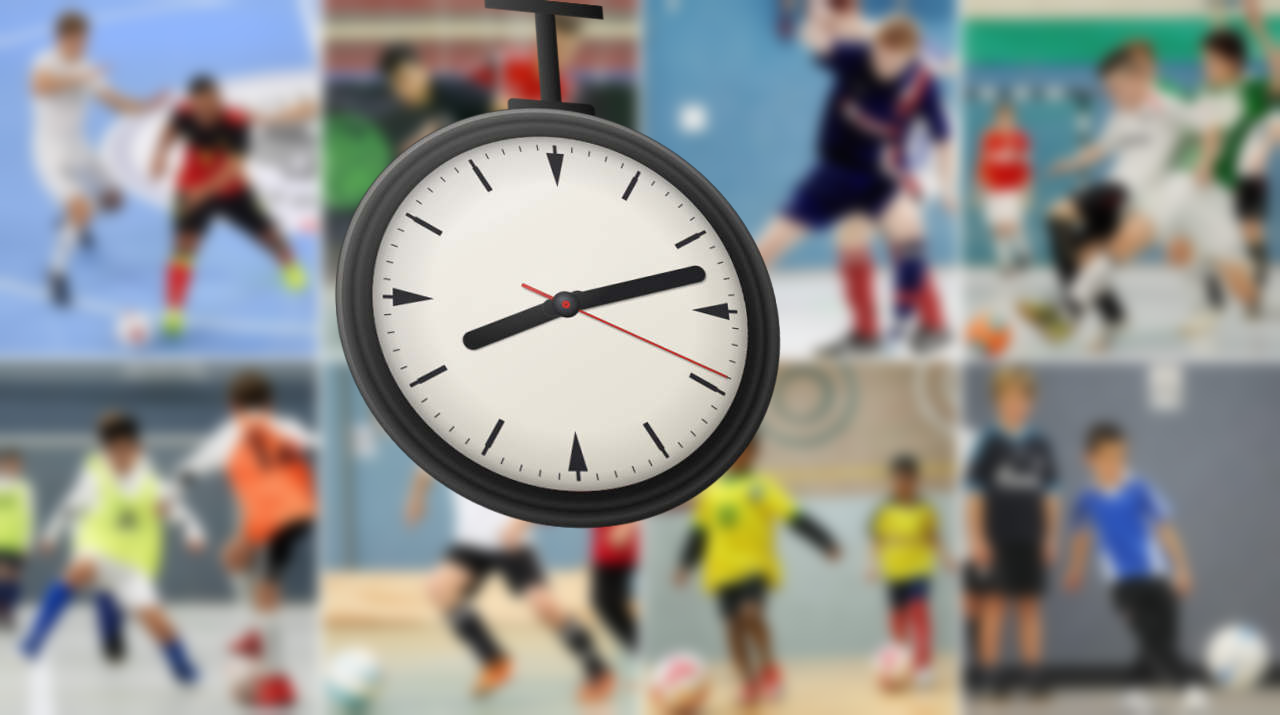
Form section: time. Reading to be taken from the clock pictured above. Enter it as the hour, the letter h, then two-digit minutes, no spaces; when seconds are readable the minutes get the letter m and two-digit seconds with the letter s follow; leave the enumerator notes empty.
8h12m19s
